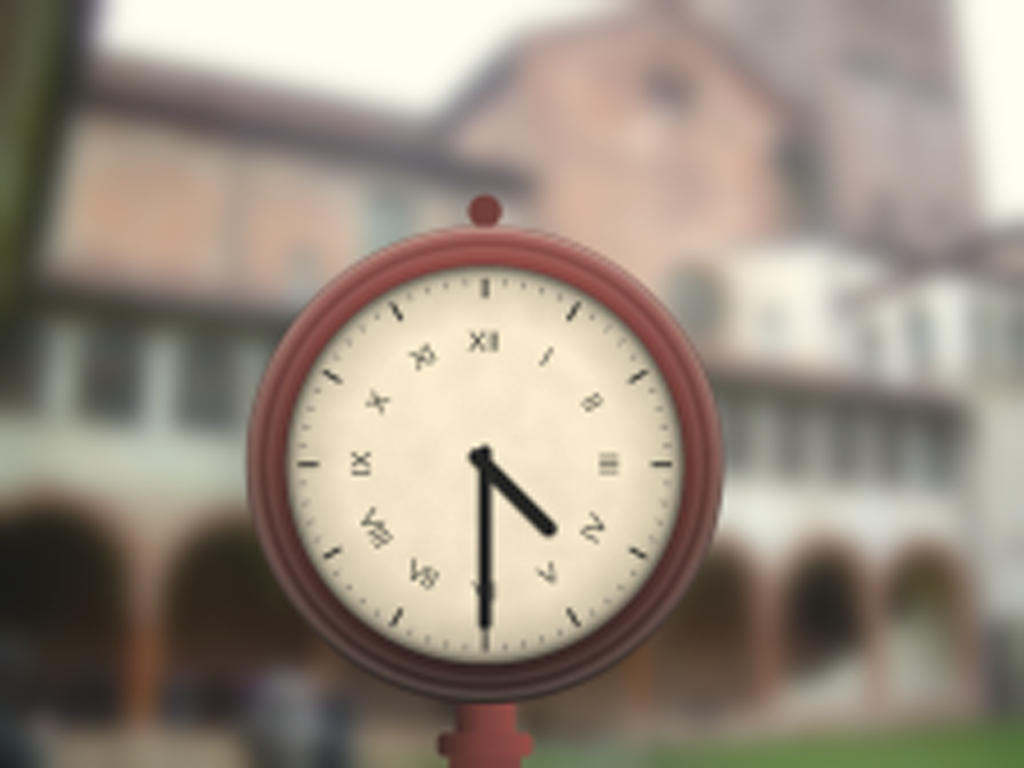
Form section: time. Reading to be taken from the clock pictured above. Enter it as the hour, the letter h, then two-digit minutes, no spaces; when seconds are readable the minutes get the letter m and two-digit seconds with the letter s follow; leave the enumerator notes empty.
4h30
